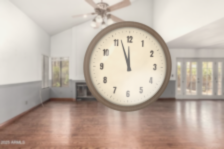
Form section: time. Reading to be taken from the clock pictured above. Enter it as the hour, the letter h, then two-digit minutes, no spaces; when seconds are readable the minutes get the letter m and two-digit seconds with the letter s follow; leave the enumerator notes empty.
11h57
